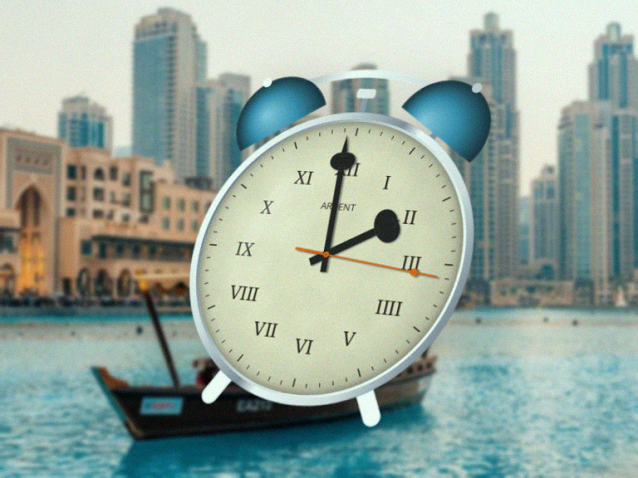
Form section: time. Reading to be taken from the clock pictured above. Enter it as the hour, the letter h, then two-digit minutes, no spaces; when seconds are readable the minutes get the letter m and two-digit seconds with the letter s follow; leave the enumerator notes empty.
1h59m16s
